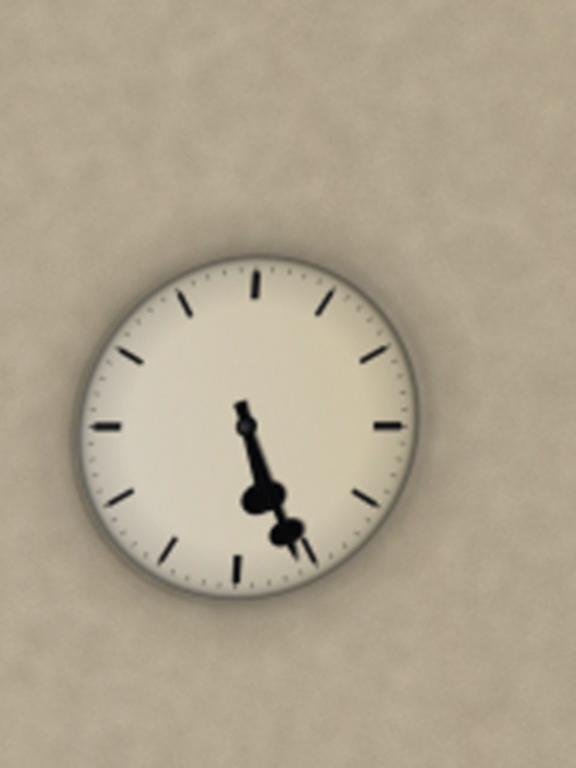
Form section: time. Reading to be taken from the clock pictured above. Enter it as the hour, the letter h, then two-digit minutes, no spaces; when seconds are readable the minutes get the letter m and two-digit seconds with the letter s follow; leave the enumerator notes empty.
5h26
